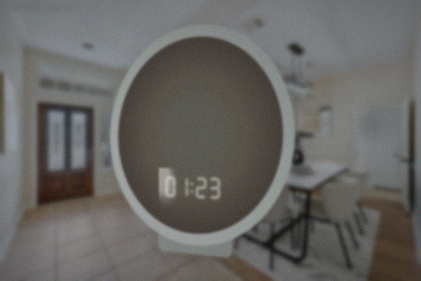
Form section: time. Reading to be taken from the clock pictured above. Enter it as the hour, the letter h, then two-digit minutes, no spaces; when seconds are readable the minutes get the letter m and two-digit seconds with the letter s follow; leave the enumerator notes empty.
1h23
